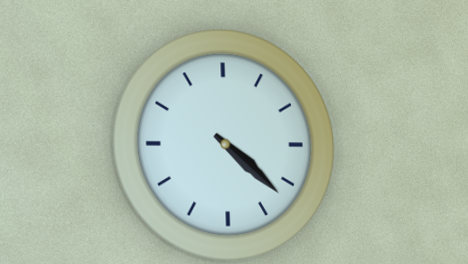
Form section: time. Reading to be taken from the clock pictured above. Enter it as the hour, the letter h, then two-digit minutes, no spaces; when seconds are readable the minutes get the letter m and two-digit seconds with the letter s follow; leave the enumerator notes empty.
4h22
